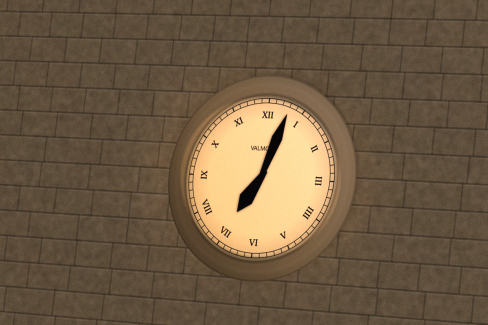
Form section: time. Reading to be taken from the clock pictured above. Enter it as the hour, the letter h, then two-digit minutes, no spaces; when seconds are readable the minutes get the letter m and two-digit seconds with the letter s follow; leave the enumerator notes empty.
7h03
